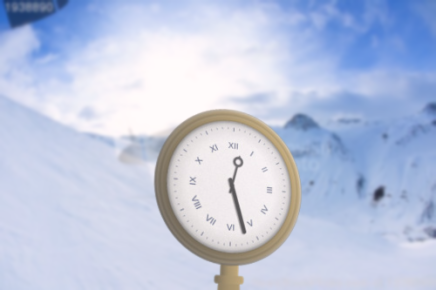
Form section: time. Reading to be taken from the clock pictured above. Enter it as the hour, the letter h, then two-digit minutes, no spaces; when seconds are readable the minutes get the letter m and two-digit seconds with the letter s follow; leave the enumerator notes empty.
12h27
